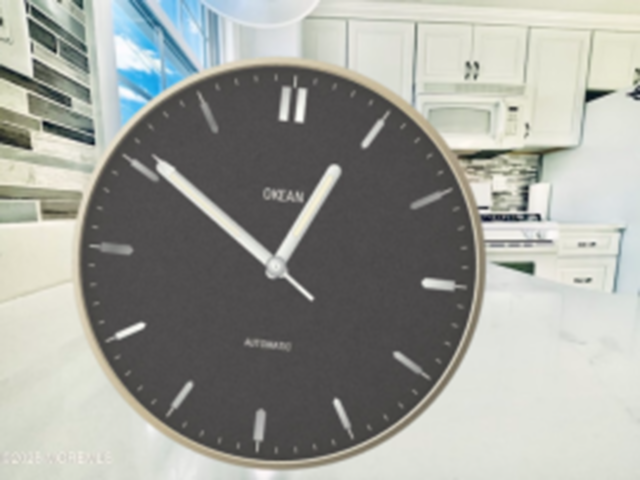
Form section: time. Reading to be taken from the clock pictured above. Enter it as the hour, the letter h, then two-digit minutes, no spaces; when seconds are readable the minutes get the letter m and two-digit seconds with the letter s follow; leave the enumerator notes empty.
12h50m51s
